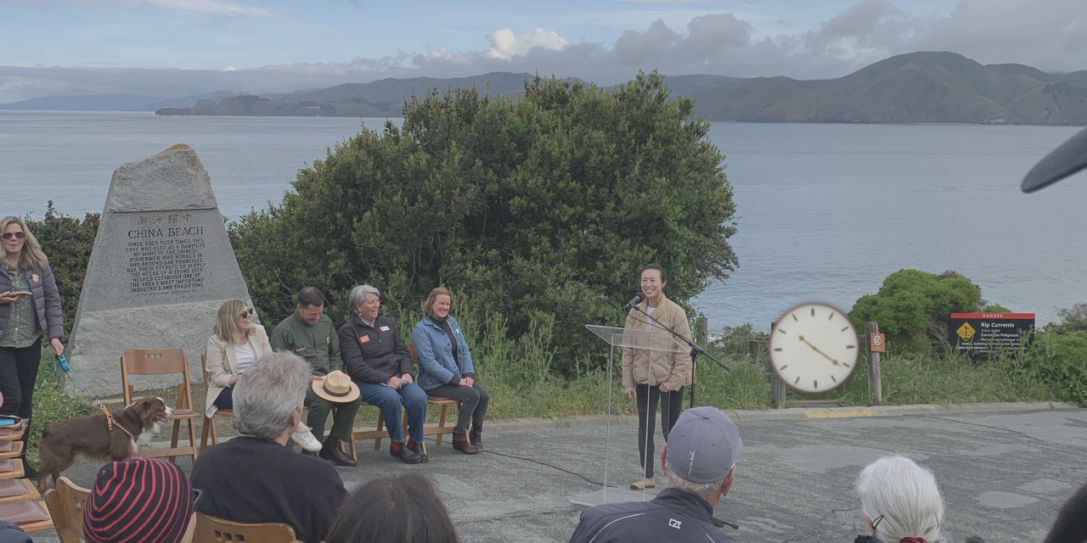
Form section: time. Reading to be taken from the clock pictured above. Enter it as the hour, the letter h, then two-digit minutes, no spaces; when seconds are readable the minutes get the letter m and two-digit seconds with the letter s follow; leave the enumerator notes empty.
10h21
